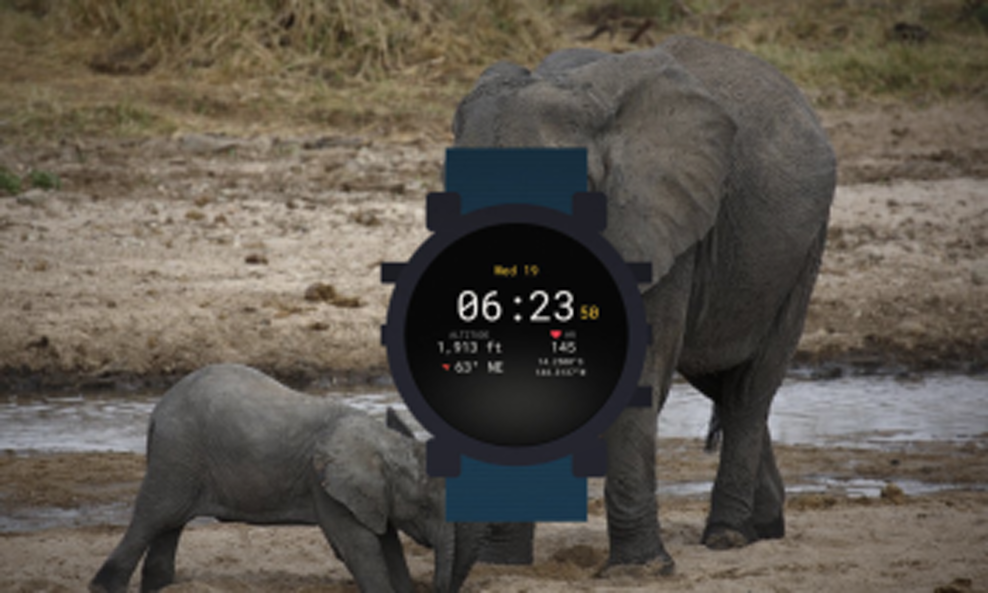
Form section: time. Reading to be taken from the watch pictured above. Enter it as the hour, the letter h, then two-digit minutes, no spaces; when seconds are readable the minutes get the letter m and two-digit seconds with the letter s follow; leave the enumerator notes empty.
6h23
